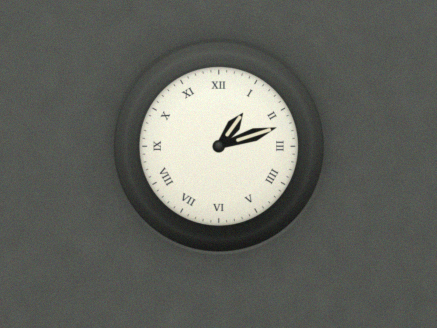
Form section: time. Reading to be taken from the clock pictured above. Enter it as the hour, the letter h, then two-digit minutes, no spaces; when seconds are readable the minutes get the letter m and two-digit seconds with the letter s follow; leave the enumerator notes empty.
1h12
